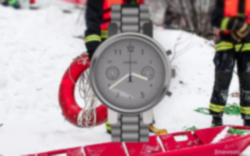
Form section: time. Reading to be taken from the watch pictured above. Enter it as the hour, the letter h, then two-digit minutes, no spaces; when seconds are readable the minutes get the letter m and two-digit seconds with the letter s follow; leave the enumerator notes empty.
3h39
